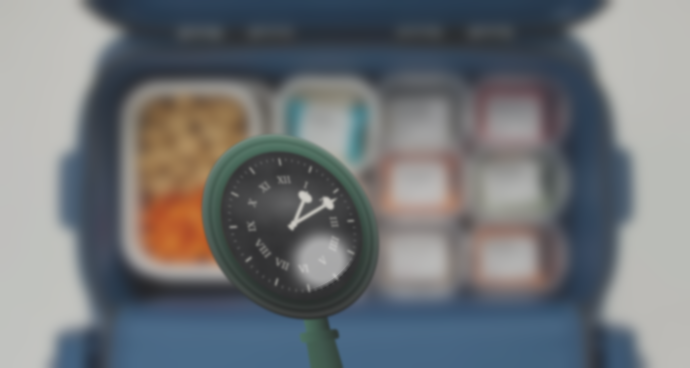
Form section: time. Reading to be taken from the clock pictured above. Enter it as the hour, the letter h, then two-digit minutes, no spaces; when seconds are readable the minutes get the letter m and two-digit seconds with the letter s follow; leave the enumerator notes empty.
1h11
